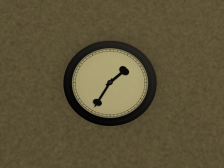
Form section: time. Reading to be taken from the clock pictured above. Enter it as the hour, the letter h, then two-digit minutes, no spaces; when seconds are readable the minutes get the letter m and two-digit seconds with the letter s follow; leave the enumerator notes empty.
1h35
